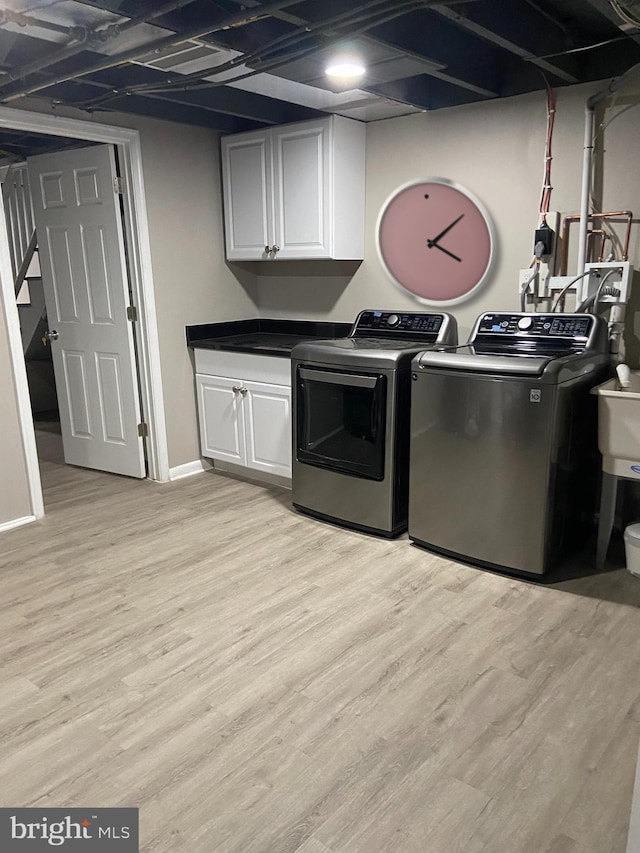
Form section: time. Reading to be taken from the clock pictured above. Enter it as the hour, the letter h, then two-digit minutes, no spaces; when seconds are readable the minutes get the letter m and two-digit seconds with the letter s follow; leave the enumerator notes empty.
4h09
